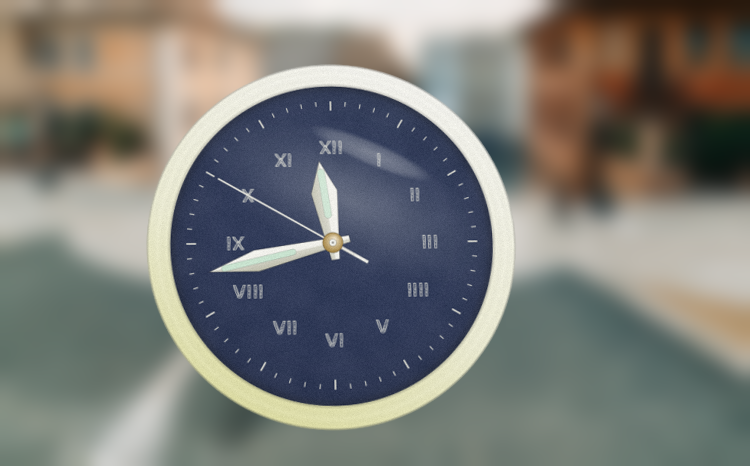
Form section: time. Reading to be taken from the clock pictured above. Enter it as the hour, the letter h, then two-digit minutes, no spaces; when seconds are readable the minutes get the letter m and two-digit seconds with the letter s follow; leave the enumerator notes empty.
11h42m50s
